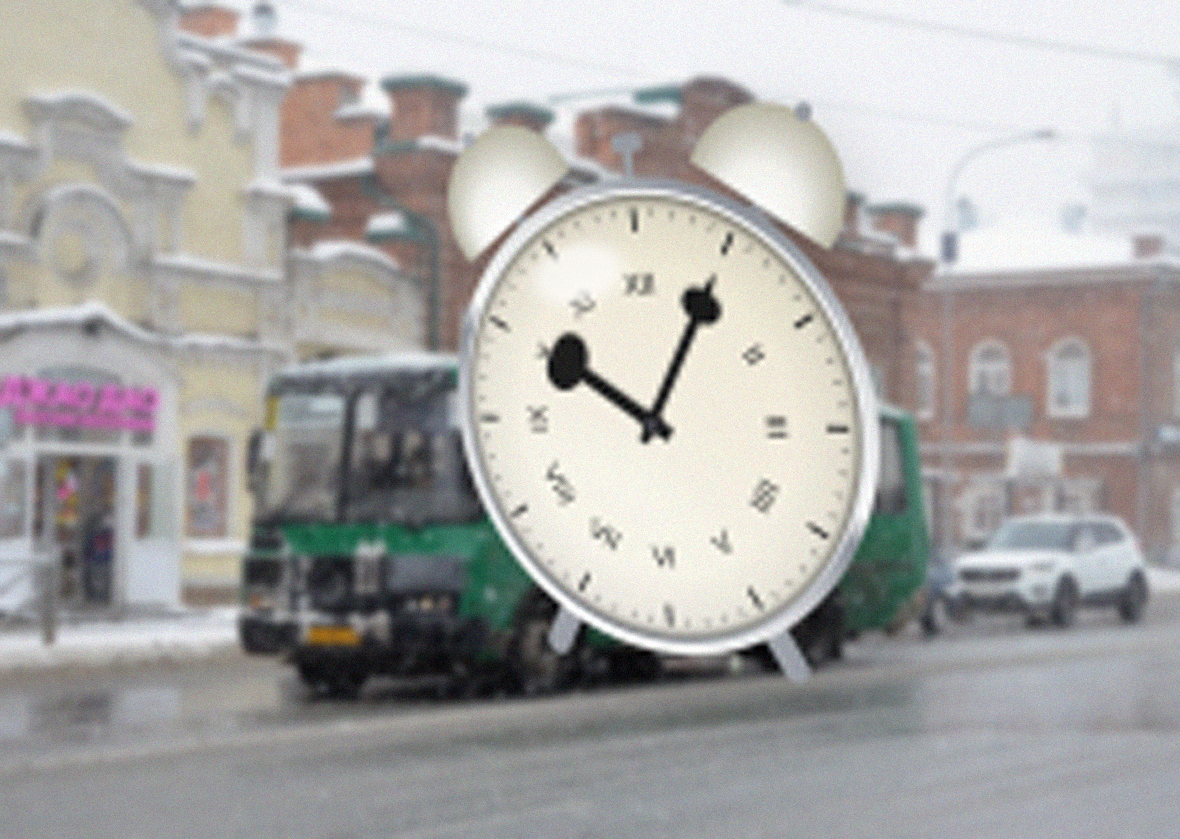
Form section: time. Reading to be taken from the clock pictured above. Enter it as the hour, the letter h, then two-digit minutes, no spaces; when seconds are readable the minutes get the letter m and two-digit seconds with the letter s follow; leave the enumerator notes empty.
10h05
